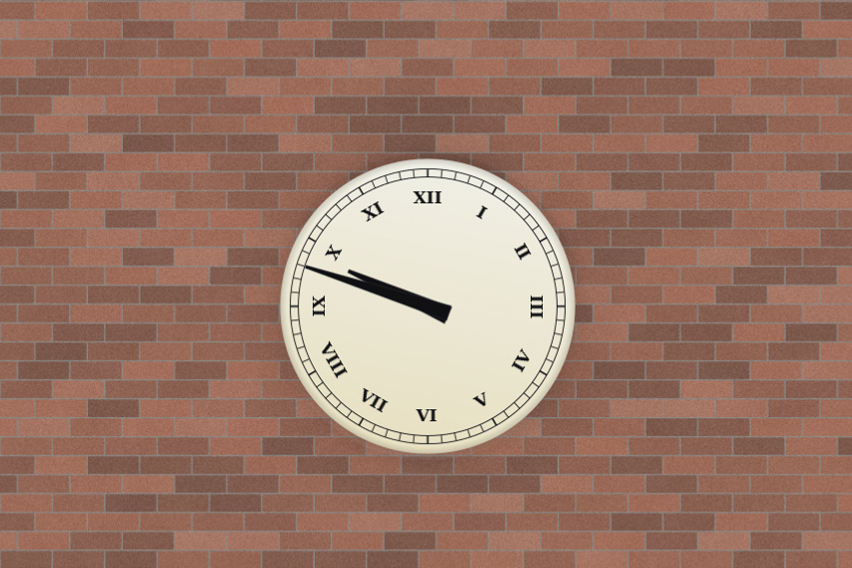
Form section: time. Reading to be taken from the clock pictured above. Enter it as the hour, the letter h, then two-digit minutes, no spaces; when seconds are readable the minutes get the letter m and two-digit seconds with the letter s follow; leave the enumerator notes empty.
9h48
